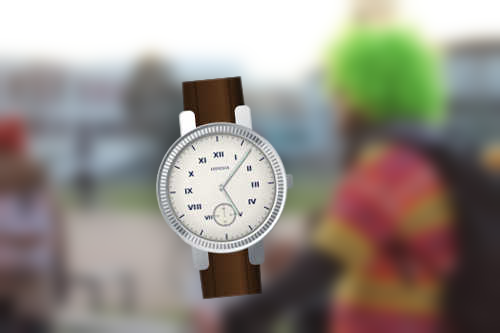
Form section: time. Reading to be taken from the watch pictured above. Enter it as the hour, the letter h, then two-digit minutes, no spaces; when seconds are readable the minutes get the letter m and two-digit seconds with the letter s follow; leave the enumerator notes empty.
5h07
